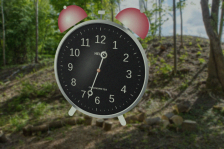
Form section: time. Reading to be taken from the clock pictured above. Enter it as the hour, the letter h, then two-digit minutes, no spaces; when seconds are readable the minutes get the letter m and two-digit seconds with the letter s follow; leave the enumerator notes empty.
12h33
